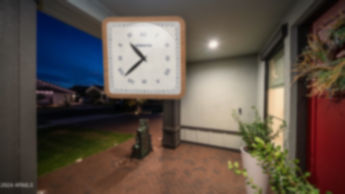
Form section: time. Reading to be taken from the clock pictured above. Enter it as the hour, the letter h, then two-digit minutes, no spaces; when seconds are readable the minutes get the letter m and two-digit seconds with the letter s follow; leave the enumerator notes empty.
10h38
